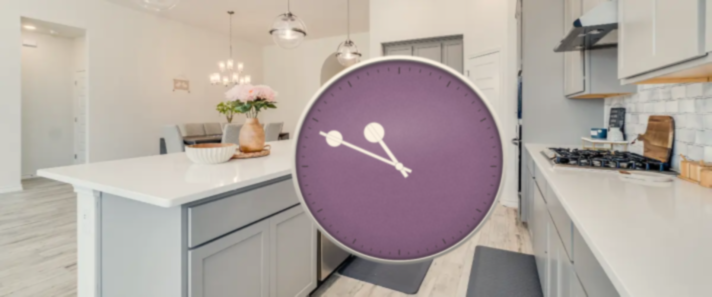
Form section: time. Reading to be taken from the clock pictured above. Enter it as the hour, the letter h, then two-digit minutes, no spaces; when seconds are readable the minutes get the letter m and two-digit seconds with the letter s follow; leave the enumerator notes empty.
10h49
